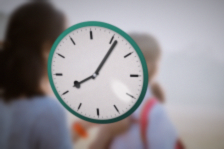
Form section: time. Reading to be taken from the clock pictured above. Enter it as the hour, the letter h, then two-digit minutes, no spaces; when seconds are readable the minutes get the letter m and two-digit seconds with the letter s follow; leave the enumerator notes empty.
8h06
